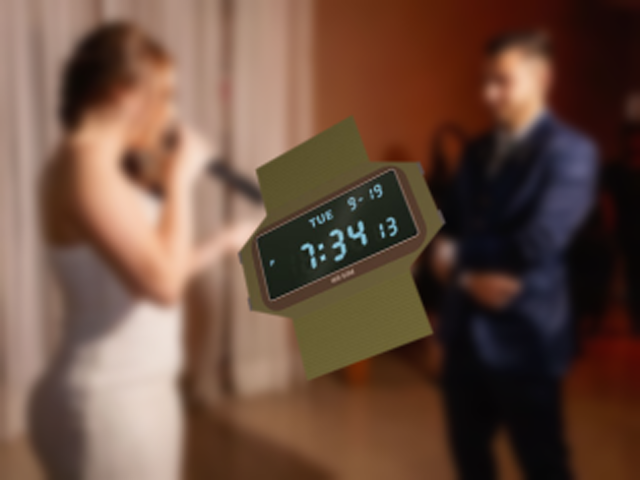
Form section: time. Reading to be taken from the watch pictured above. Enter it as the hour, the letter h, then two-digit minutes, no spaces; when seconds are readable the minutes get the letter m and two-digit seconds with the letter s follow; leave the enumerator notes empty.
7h34m13s
